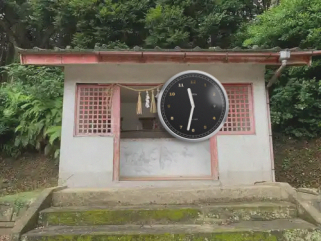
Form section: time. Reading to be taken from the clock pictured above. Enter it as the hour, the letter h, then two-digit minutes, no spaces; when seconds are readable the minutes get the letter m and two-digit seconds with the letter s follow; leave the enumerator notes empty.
11h32
